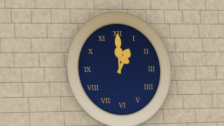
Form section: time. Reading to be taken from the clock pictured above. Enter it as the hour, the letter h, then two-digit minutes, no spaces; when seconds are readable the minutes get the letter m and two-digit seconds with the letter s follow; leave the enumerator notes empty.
1h00
